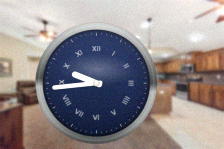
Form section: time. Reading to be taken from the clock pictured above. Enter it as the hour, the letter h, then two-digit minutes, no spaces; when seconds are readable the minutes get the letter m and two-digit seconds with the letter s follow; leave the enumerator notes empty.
9h44
